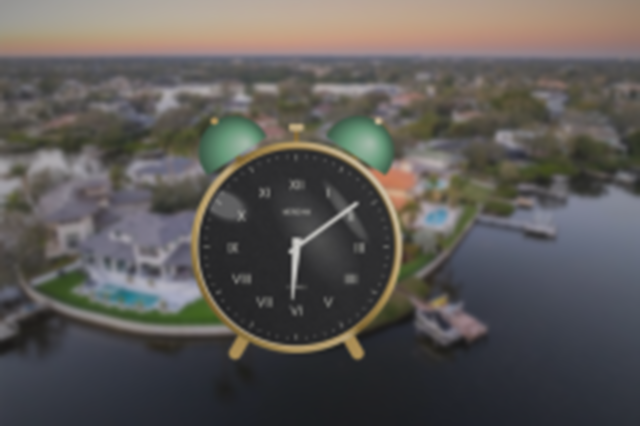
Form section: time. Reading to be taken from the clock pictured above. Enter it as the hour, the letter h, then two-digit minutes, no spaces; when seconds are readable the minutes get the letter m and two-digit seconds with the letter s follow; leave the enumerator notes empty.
6h09
